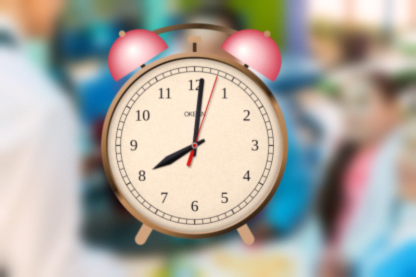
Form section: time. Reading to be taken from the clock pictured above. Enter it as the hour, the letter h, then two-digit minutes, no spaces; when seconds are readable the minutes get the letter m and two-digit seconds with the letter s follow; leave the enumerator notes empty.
8h01m03s
